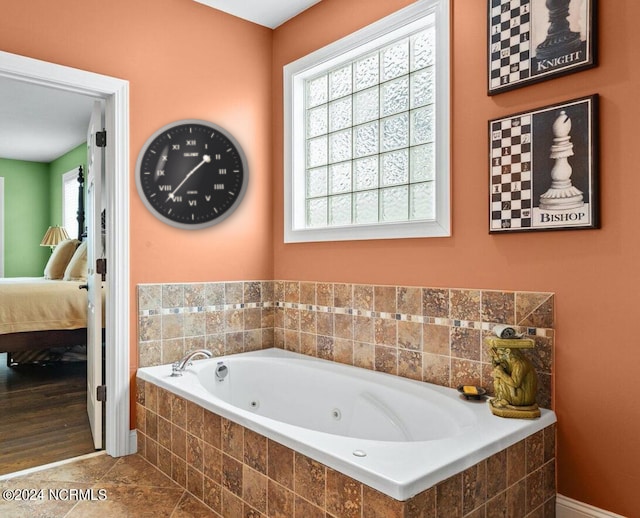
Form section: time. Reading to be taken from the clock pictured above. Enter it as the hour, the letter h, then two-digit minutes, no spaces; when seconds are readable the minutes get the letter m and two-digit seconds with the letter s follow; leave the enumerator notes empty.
1h37
